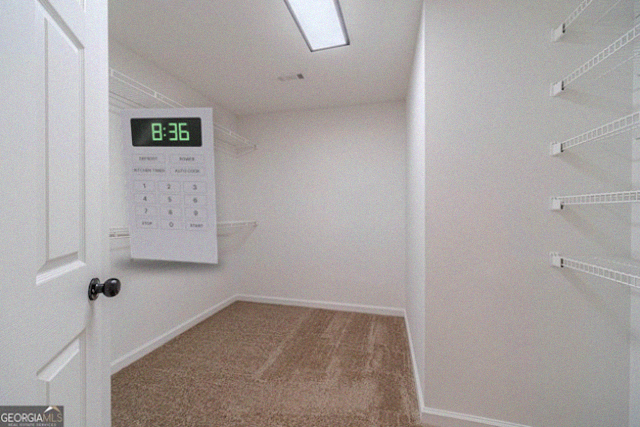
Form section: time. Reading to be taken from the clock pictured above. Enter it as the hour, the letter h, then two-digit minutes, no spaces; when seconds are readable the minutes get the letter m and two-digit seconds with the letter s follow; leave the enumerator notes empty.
8h36
